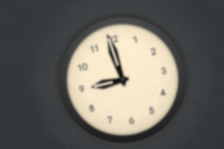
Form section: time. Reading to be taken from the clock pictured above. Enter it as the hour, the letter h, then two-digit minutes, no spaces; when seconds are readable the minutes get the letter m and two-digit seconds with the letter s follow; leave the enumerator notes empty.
8h59
